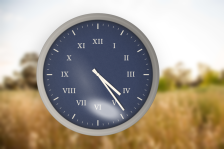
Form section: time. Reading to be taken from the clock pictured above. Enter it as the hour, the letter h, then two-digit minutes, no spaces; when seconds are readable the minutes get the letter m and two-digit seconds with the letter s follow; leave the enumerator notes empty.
4h24
